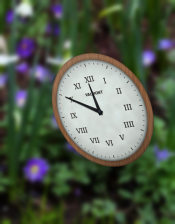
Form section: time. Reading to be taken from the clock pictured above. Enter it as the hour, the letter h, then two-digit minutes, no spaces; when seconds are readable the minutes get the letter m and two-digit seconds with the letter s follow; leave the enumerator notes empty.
11h50
